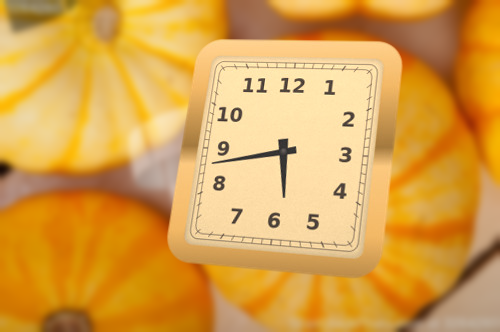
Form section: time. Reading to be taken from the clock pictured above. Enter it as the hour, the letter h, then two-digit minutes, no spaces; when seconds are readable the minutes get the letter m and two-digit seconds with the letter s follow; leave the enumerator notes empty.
5h43
